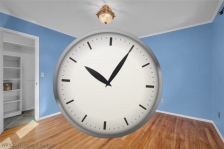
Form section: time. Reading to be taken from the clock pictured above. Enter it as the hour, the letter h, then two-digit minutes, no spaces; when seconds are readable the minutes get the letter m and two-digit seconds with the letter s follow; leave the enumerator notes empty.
10h05
